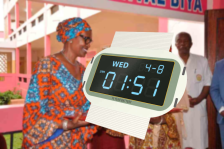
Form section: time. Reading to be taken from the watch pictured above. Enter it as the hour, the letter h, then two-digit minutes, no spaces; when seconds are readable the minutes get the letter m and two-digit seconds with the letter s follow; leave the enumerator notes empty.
1h51
